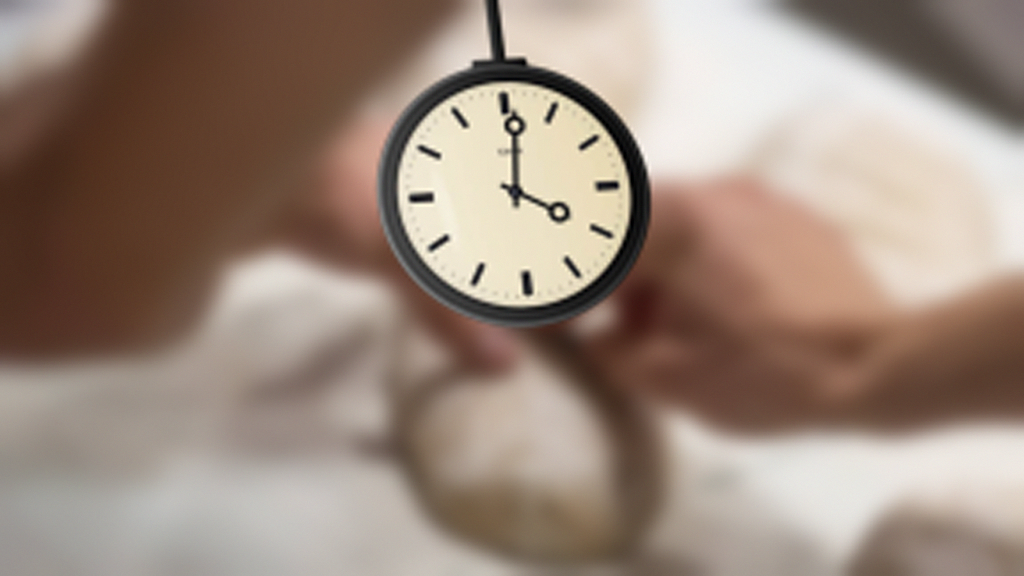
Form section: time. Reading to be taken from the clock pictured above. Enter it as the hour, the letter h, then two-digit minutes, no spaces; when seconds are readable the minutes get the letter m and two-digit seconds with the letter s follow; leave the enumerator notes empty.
4h01
